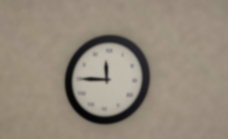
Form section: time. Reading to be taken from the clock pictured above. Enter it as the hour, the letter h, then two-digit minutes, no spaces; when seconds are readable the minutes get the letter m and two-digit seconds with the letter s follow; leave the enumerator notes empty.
11h45
